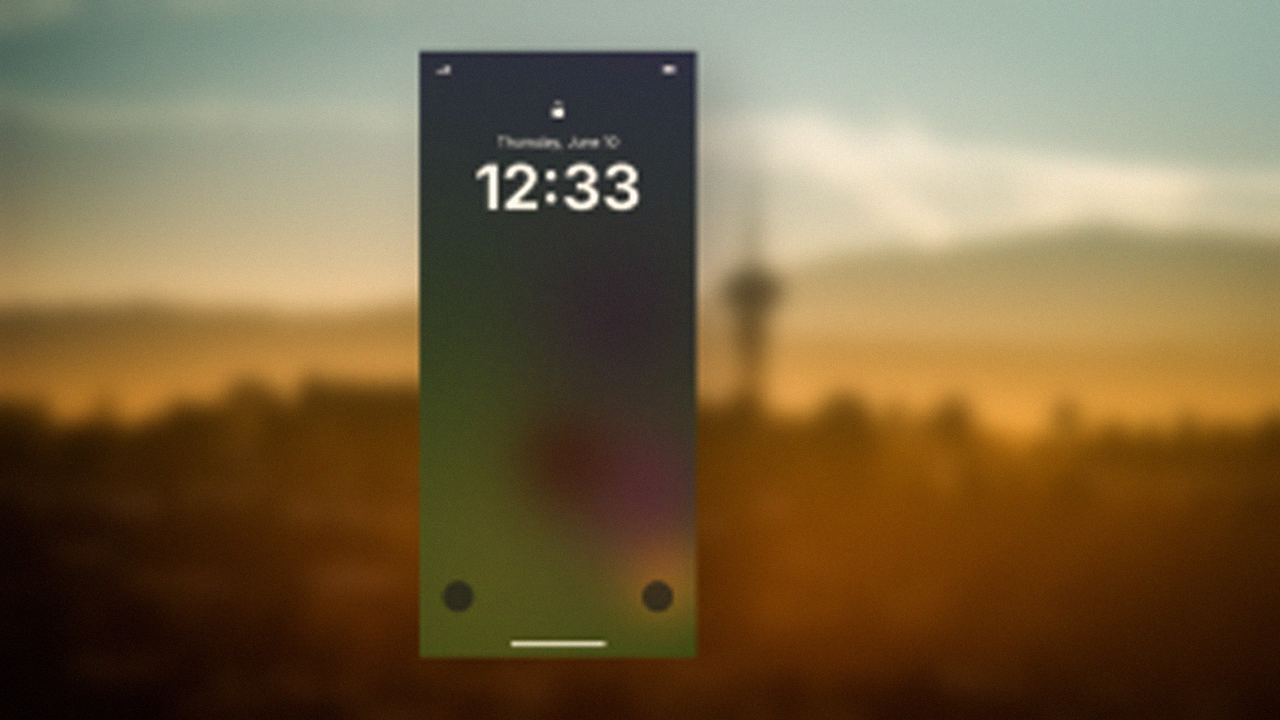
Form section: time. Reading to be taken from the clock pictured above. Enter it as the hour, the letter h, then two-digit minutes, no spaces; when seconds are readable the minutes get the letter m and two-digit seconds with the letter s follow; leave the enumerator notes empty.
12h33
